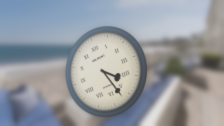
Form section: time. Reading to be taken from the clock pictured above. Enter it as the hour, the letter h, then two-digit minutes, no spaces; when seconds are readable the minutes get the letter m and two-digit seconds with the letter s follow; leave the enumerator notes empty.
4h27
